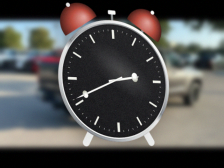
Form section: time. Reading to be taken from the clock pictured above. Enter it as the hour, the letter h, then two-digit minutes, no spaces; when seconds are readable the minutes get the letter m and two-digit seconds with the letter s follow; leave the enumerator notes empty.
2h41
